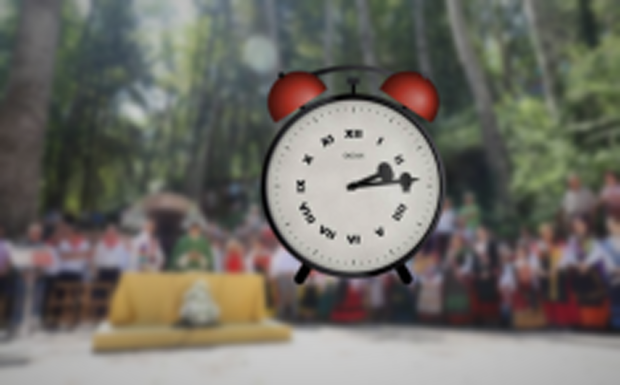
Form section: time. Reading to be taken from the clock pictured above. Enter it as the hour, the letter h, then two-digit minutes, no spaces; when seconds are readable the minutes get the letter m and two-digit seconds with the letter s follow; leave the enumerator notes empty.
2h14
